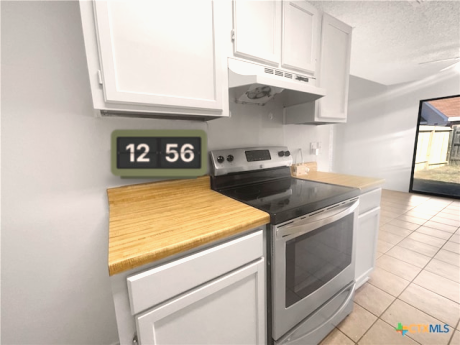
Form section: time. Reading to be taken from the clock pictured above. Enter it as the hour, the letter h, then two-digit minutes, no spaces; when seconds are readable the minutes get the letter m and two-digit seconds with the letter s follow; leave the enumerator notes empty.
12h56
